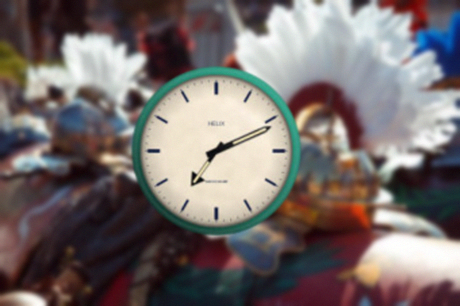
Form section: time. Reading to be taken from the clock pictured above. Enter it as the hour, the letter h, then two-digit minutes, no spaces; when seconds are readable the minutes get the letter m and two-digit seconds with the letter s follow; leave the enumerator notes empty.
7h11
